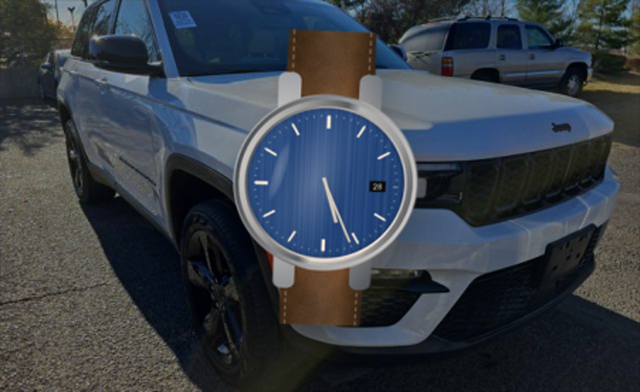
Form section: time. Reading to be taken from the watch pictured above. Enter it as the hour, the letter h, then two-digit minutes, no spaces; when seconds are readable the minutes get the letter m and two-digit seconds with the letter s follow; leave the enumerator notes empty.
5h26
